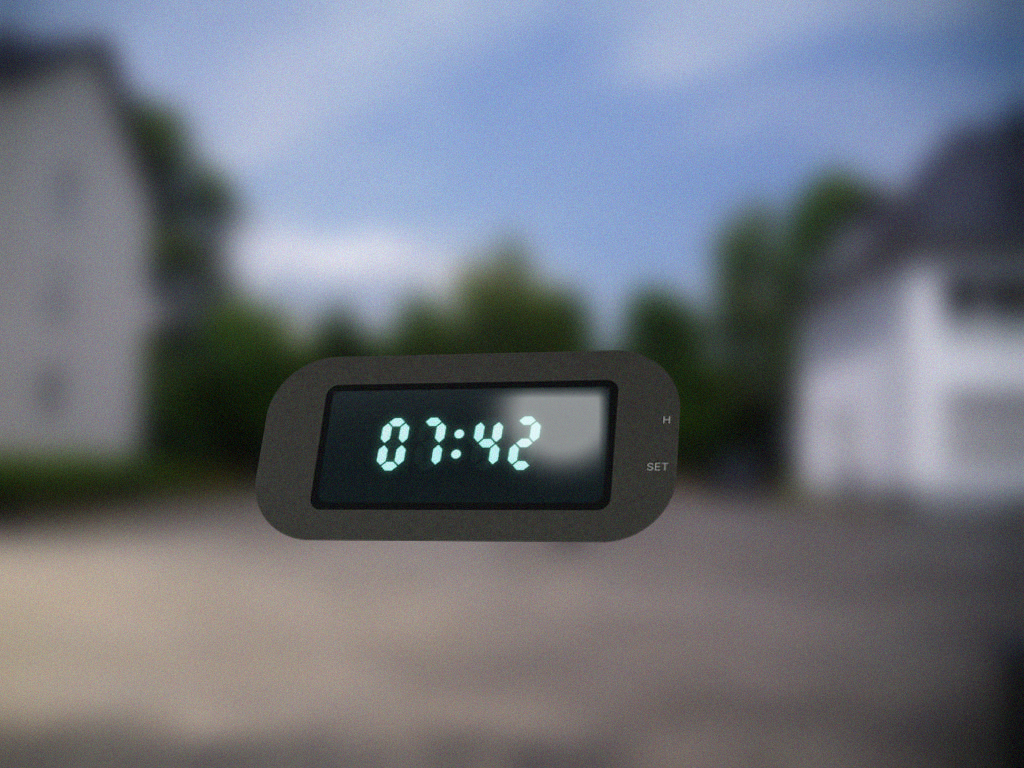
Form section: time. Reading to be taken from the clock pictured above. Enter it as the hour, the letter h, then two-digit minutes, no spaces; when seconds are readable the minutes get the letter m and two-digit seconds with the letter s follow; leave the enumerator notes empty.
7h42
